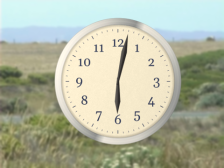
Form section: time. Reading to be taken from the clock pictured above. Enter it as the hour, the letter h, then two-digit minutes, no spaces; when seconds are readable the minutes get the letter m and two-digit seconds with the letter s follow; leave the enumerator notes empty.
6h02
